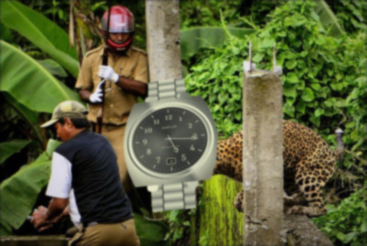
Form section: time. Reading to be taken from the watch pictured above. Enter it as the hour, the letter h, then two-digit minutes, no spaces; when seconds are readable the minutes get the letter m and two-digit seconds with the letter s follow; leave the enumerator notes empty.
5h16
